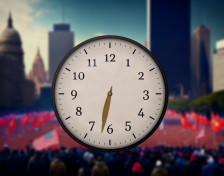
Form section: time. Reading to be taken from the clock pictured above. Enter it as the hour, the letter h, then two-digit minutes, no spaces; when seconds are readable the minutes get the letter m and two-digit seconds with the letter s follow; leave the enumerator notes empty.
6h32
